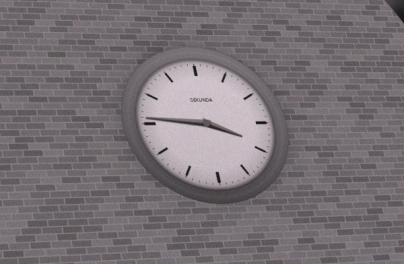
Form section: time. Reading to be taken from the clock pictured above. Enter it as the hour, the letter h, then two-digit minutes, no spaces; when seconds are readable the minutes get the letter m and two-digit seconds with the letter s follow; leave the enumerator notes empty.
3h46
